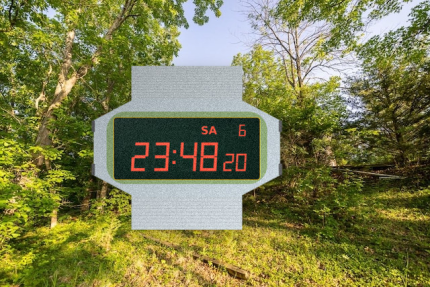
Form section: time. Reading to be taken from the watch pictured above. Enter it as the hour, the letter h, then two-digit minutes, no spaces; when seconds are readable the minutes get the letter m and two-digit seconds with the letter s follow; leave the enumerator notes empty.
23h48m20s
